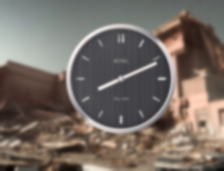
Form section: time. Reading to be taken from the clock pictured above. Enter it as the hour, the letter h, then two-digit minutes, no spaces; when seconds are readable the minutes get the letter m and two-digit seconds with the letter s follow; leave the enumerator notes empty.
8h11
